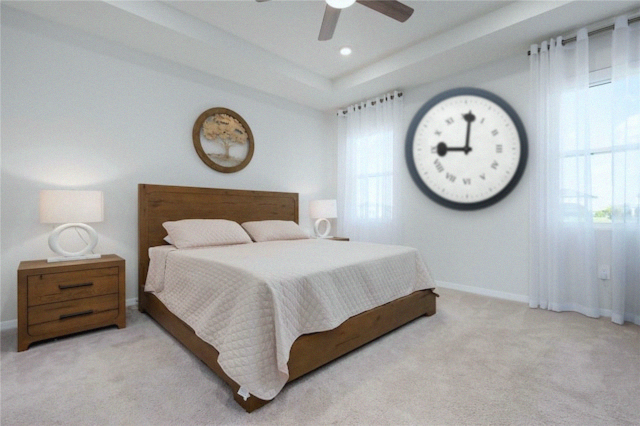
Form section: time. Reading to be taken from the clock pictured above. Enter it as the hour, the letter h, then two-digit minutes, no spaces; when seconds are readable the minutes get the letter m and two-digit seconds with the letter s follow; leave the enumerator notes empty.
9h01
